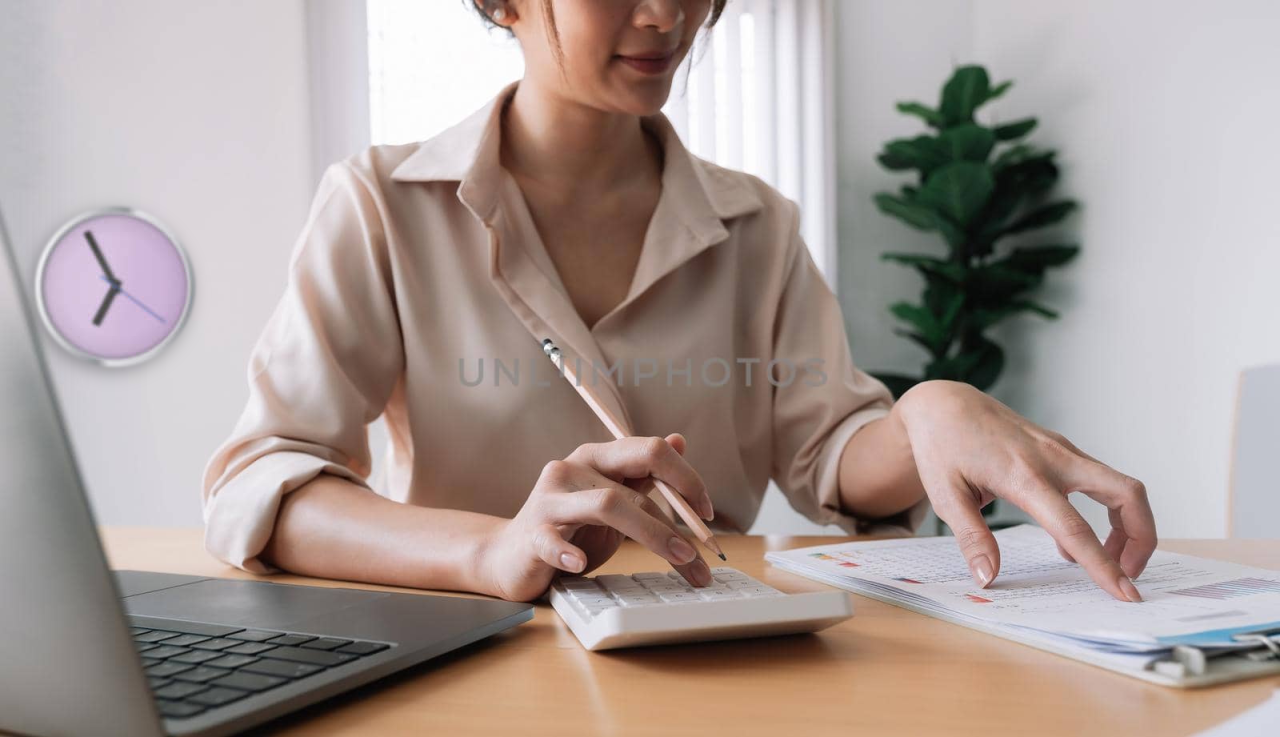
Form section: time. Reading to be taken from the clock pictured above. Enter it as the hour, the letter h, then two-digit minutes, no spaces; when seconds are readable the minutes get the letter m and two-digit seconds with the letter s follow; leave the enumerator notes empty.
6h55m21s
